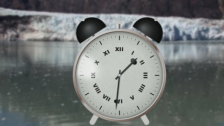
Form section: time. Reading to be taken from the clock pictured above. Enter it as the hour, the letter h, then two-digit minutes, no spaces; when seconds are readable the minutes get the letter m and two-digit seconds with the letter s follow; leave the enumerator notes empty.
1h31
